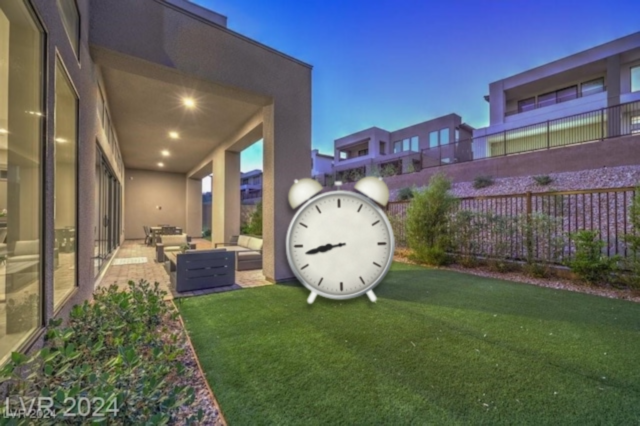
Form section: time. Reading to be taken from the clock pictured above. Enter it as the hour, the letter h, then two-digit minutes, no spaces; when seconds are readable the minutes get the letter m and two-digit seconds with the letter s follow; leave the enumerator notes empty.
8h43
